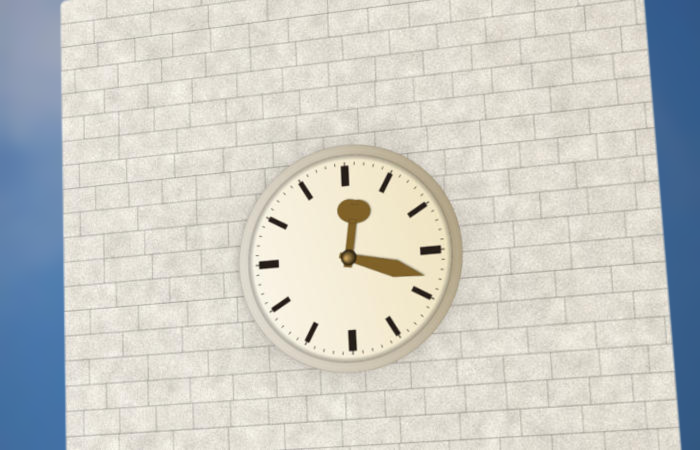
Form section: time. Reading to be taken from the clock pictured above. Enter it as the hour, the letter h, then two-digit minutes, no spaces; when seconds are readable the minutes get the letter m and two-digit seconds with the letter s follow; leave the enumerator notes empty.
12h18
